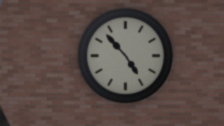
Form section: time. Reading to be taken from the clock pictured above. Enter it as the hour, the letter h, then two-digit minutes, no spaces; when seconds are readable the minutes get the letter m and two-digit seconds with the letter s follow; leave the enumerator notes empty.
4h53
